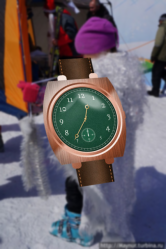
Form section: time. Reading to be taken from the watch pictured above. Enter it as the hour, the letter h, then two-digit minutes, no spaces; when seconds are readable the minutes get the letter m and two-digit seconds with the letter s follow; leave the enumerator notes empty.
12h36
